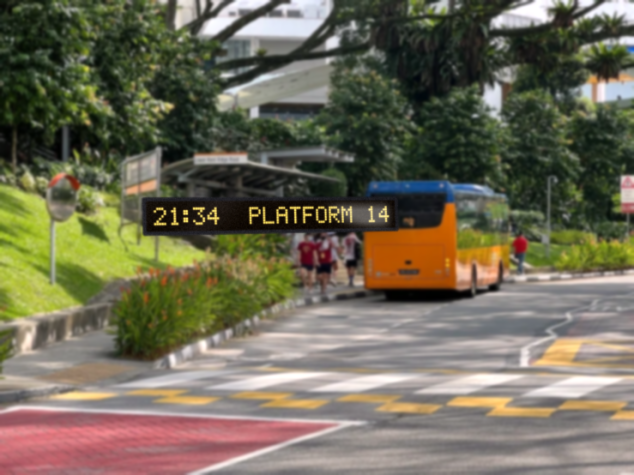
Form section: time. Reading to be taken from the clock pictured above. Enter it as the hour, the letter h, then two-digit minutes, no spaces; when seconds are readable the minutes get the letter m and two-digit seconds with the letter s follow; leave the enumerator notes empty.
21h34
